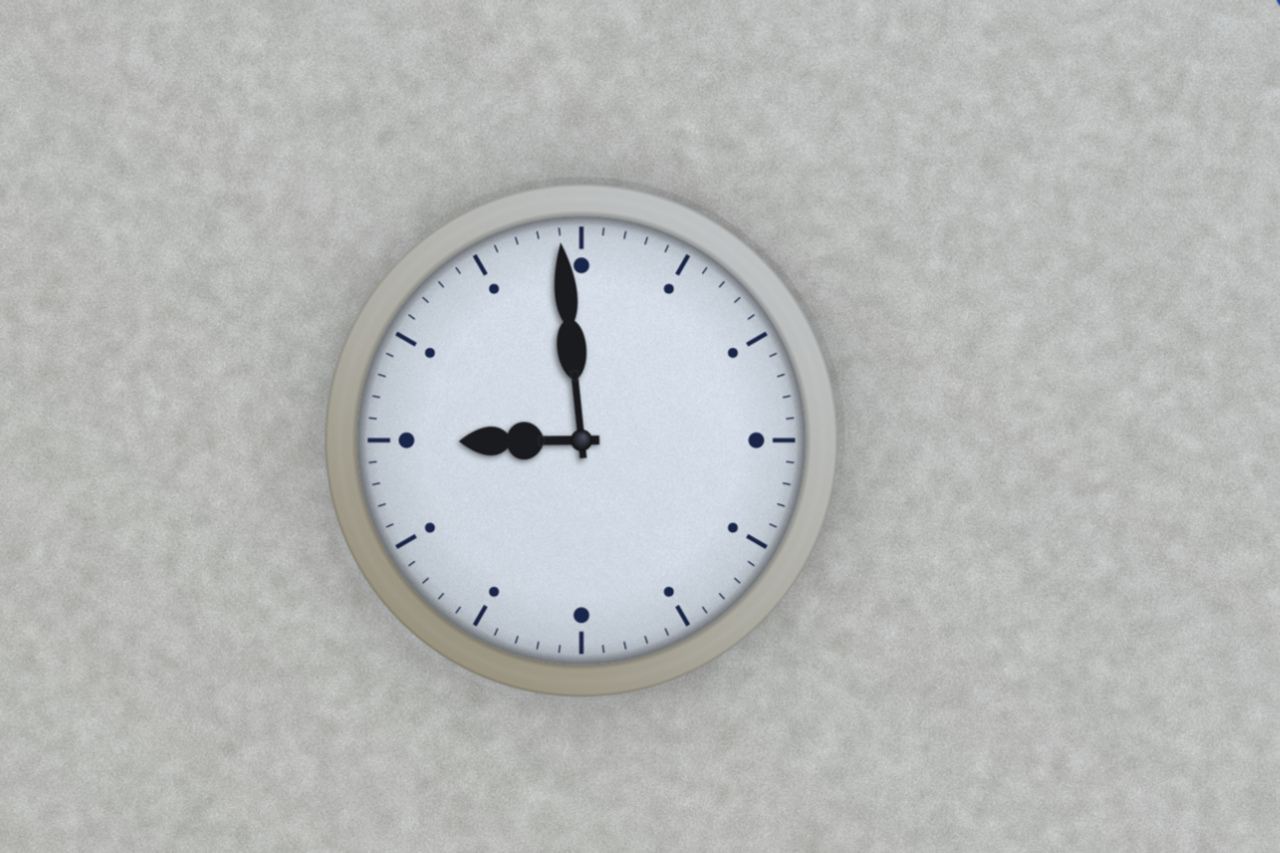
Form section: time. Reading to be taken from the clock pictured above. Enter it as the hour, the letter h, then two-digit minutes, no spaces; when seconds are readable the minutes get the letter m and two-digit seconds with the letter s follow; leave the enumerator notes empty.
8h59
